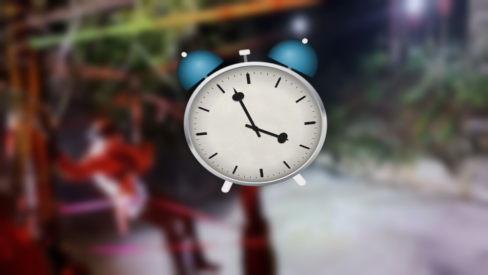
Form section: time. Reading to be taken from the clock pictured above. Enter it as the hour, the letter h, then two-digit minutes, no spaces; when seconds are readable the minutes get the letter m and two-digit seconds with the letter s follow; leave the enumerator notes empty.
3h57
